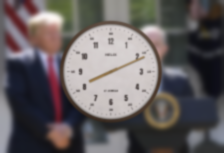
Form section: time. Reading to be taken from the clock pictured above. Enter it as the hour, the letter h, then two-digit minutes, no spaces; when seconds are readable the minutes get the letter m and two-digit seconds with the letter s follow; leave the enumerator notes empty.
8h11
